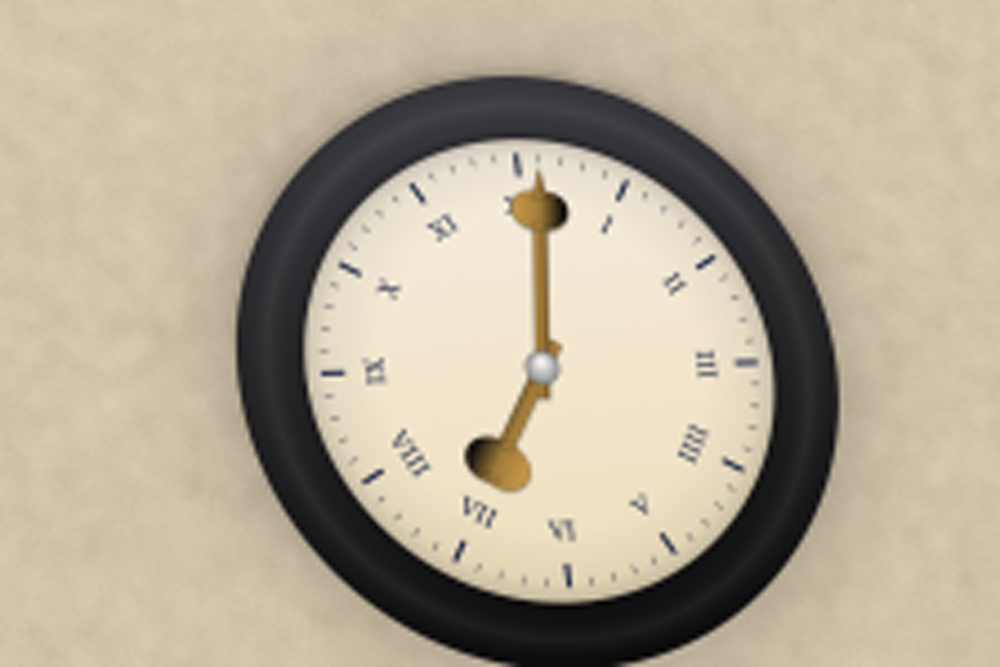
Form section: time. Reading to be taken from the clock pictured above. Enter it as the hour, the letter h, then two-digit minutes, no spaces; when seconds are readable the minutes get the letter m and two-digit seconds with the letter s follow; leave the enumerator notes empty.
7h01
